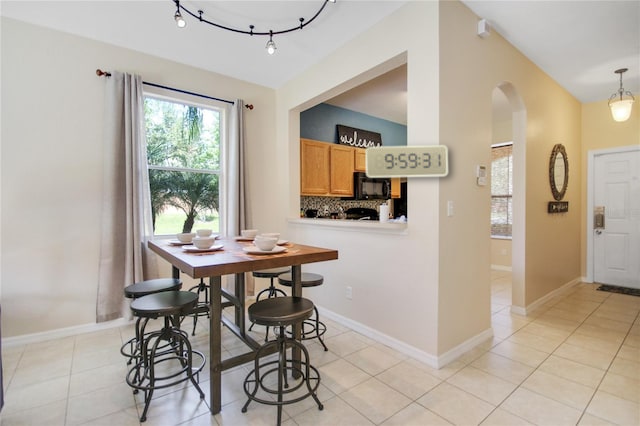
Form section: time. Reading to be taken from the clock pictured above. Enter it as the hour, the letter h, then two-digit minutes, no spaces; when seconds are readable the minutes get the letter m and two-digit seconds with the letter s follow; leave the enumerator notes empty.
9h59m31s
